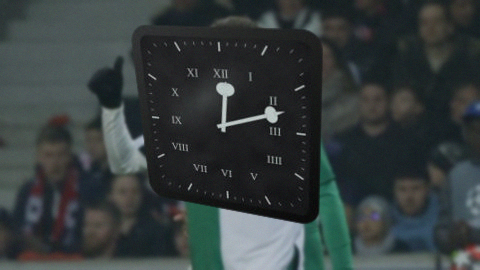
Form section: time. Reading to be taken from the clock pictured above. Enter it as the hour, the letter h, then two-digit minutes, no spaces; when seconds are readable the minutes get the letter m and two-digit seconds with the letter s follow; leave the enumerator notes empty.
12h12
